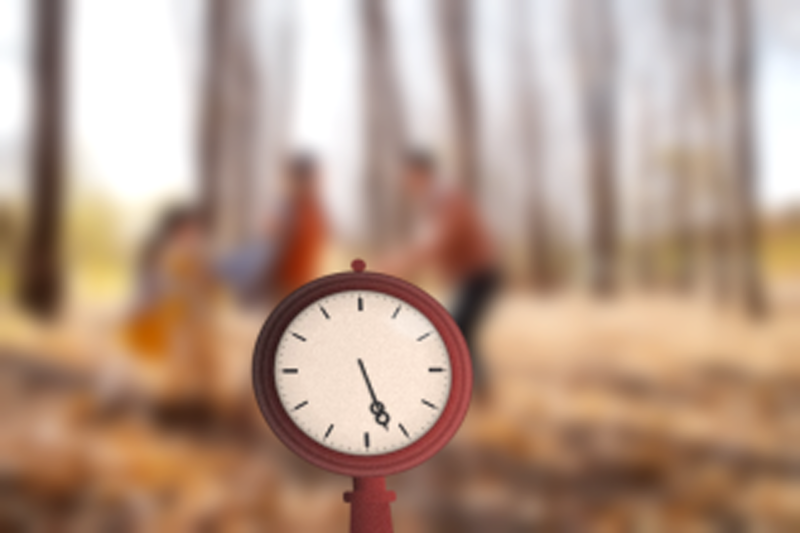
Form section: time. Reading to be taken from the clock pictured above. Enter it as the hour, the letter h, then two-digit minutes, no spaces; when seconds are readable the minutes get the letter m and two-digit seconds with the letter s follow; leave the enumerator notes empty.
5h27
